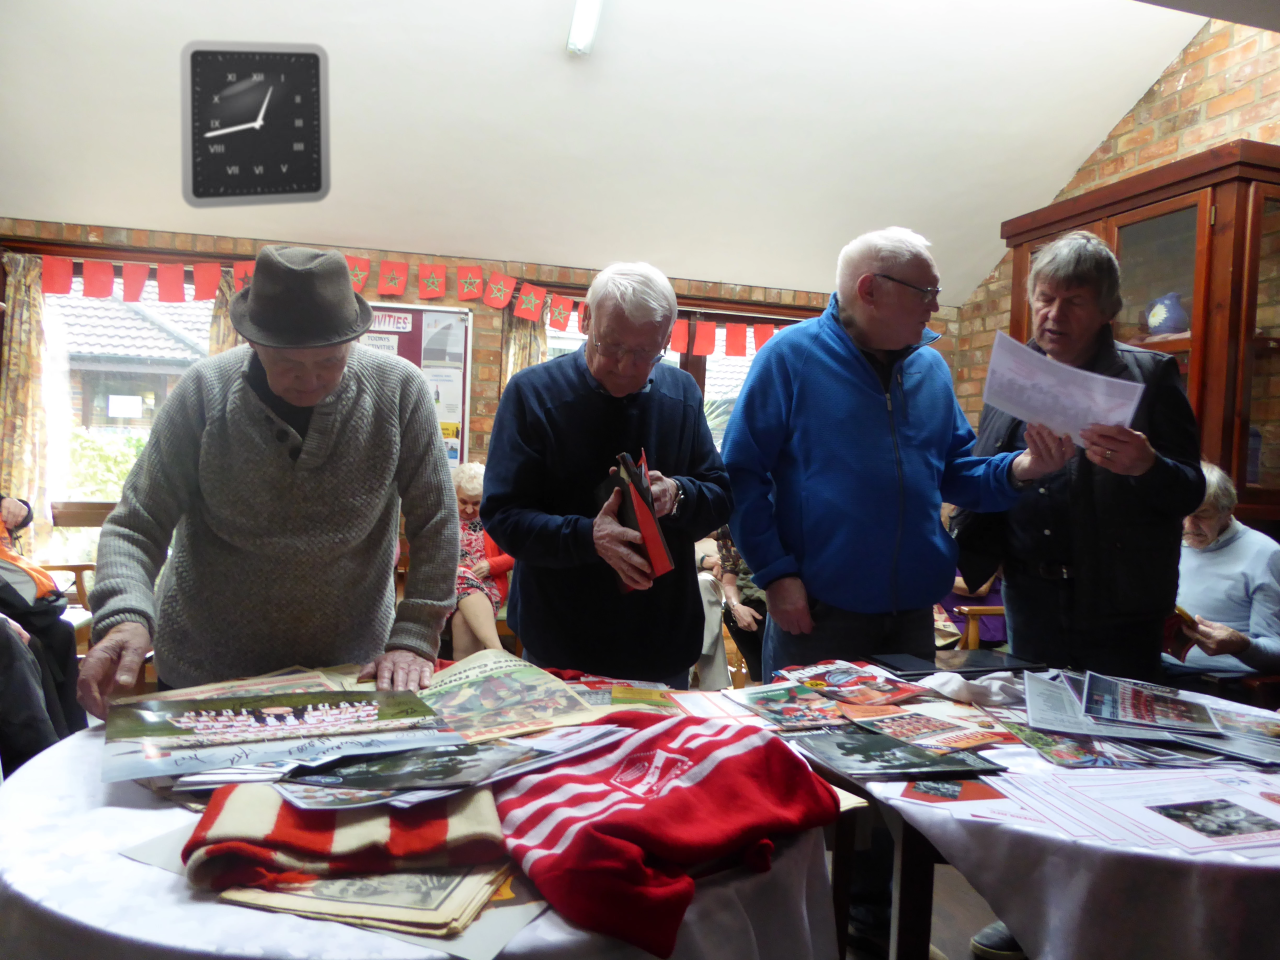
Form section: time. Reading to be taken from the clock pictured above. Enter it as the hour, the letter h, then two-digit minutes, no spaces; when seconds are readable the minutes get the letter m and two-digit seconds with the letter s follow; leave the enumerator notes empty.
12h43
